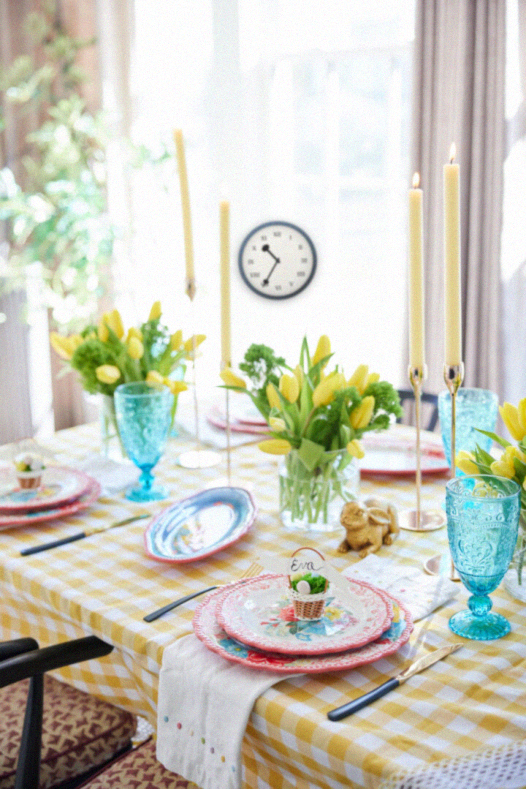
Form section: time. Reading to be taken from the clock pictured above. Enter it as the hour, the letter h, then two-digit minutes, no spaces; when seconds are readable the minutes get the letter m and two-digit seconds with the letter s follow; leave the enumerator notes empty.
10h35
